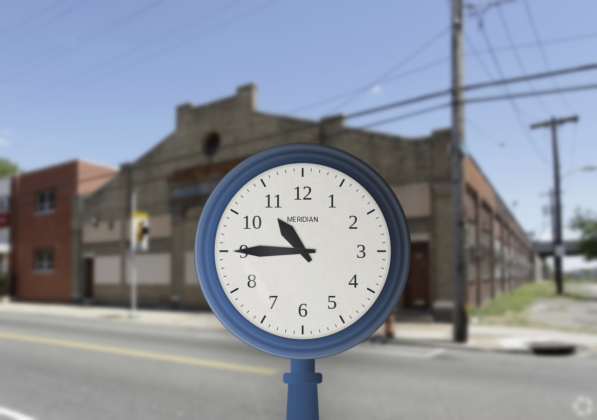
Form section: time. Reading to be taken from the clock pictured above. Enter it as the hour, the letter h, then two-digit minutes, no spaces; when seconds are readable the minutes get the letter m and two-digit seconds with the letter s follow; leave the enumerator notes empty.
10h45
